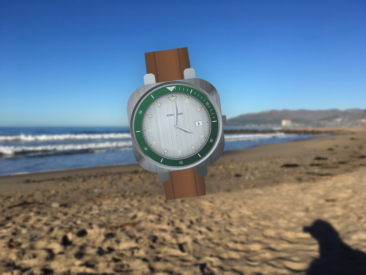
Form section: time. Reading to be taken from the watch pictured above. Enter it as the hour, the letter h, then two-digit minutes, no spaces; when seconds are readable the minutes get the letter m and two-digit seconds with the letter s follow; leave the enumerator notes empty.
4h01
